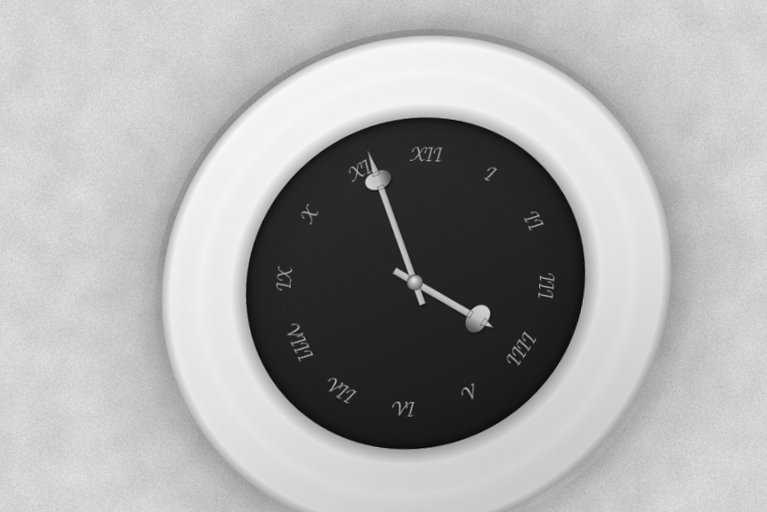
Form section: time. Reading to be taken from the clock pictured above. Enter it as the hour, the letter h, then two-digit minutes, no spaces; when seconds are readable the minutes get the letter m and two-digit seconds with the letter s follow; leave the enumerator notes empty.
3h56
